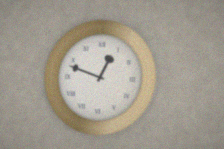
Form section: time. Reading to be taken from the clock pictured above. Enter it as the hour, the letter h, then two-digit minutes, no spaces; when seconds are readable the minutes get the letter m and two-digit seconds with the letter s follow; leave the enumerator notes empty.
12h48
